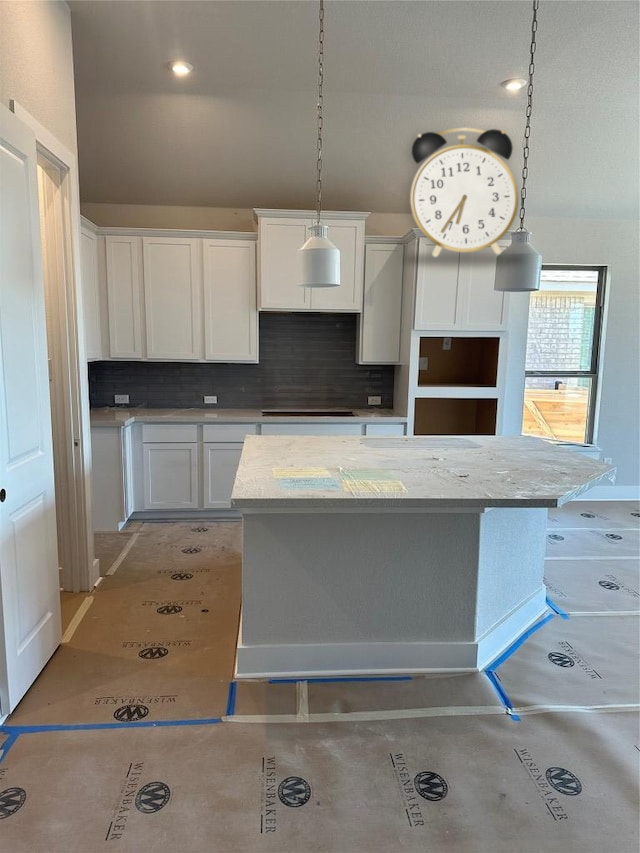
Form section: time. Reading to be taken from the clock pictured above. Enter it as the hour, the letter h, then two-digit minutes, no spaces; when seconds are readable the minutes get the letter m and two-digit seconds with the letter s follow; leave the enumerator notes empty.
6h36
